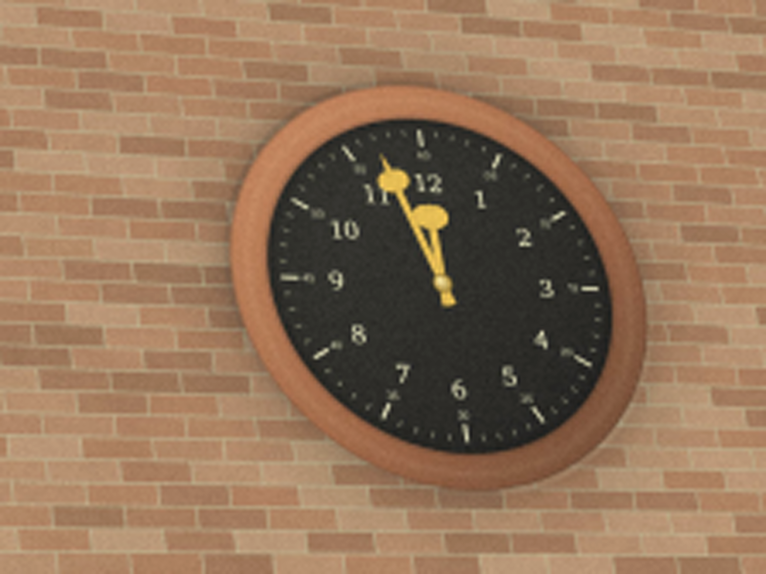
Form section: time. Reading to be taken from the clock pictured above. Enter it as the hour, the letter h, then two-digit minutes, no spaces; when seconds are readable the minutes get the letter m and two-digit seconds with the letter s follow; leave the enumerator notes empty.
11h57
